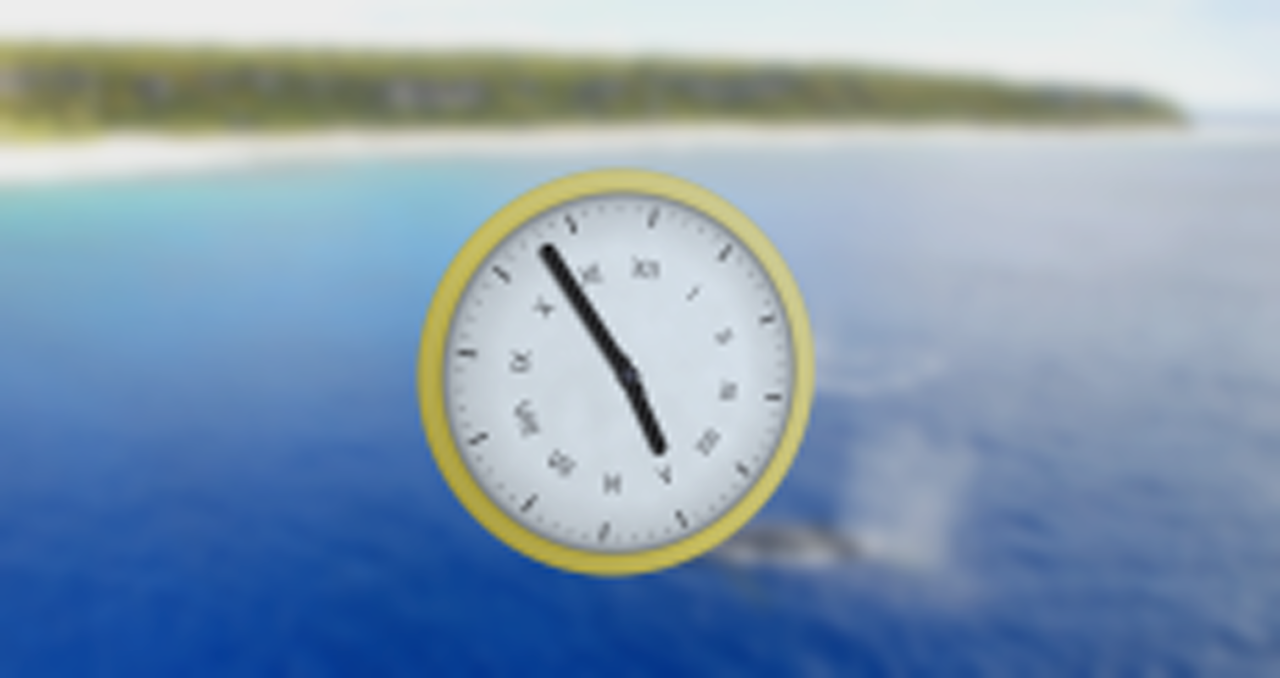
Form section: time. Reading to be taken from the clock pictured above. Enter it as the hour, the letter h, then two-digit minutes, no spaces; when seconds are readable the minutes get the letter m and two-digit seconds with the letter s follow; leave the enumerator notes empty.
4h53
